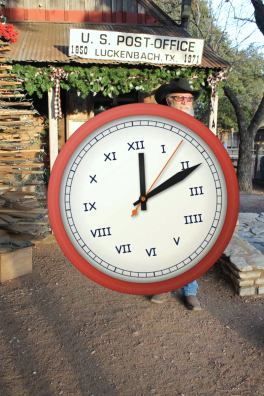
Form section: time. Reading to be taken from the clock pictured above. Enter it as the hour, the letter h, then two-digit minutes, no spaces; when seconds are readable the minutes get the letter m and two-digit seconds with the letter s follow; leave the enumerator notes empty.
12h11m07s
